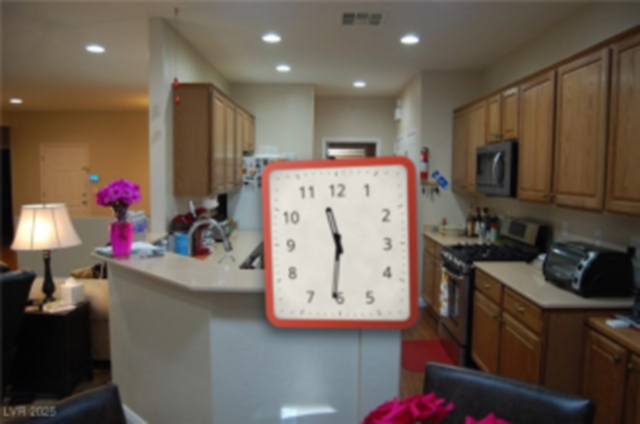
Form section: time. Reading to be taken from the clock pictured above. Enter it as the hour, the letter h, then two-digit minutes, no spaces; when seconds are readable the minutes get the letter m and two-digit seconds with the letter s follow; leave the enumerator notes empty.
11h31
